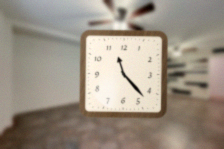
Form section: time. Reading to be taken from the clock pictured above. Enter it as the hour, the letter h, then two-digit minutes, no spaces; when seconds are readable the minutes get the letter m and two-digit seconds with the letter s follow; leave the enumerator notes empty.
11h23
